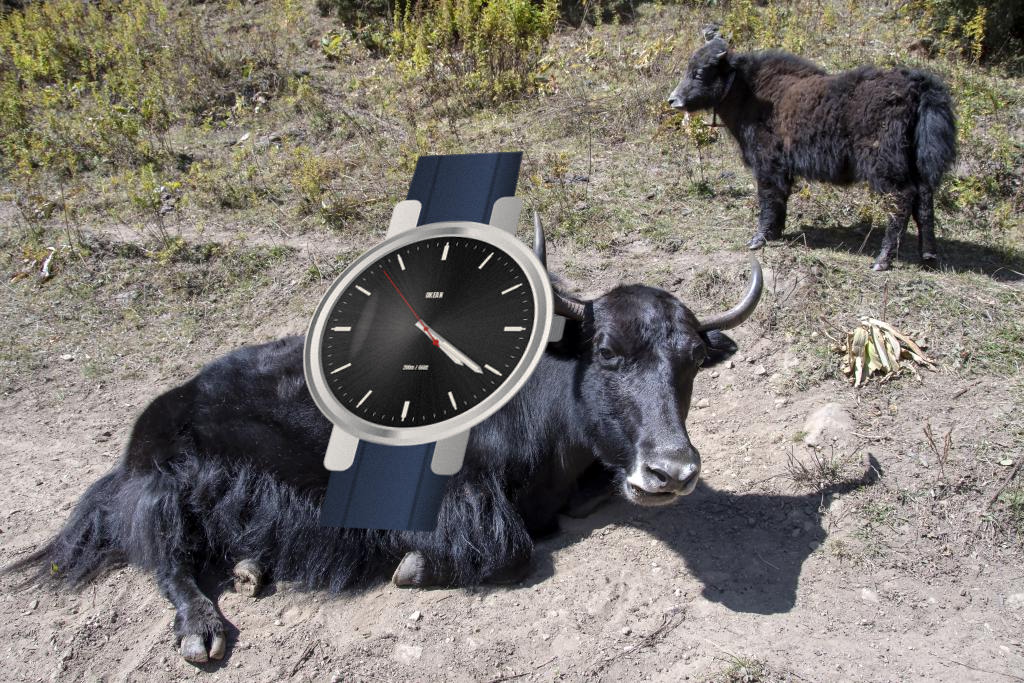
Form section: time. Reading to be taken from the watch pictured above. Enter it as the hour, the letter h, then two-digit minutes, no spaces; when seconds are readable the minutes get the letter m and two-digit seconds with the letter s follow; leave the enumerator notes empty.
4h20m53s
